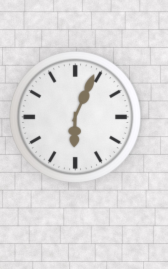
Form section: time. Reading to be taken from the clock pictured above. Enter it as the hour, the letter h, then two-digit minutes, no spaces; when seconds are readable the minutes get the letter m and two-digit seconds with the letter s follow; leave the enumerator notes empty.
6h04
